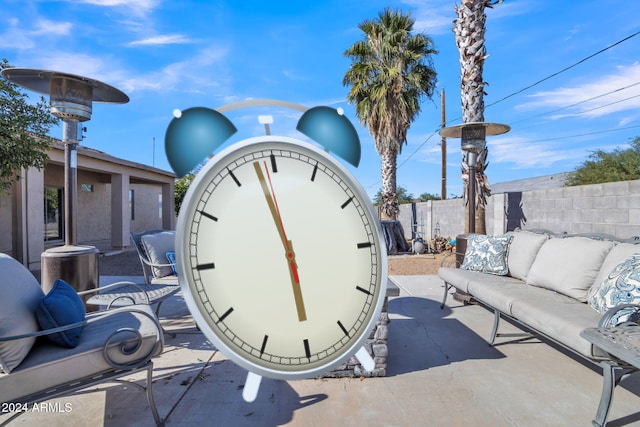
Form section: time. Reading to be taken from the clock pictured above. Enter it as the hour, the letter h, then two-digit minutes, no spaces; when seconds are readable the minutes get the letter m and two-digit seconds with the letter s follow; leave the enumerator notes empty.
5h57m59s
